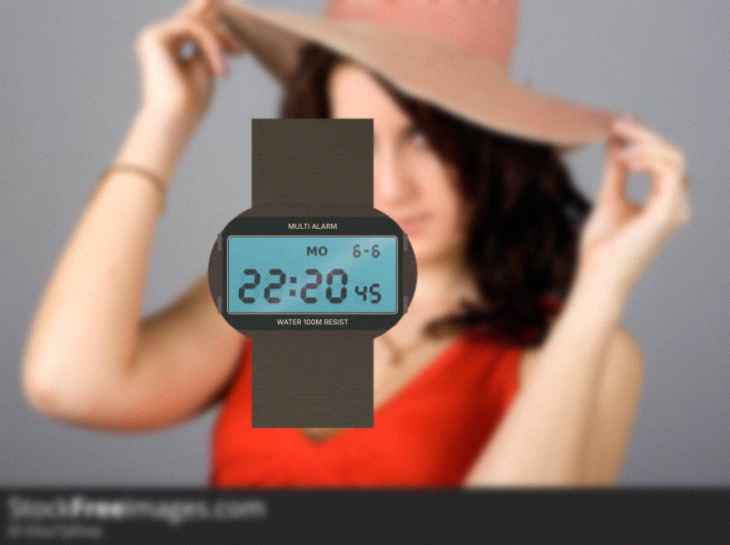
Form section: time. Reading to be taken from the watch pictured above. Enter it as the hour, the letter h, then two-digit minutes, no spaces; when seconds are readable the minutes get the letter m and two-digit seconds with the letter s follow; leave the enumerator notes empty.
22h20m45s
